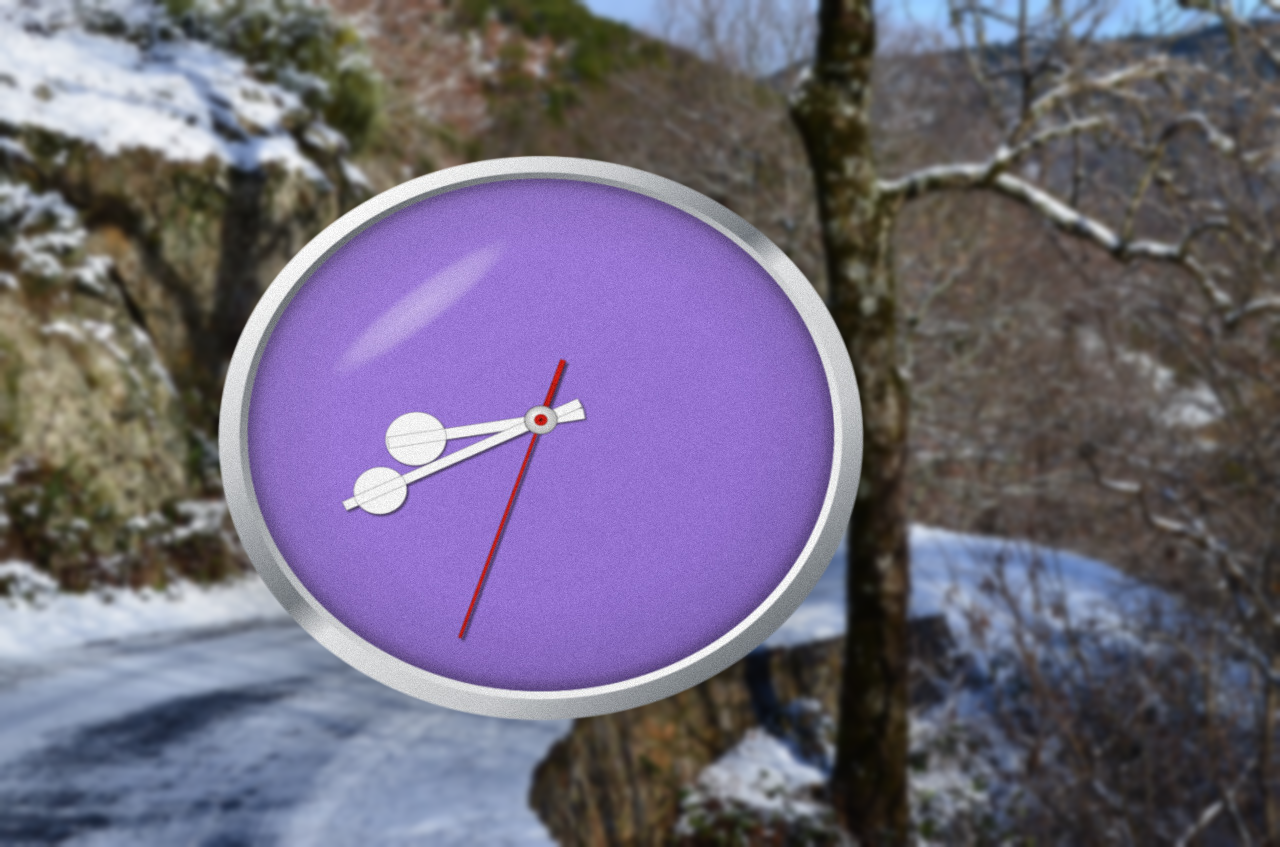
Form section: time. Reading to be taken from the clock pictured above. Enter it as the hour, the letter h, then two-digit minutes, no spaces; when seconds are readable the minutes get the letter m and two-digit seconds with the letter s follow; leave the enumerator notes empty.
8h40m33s
